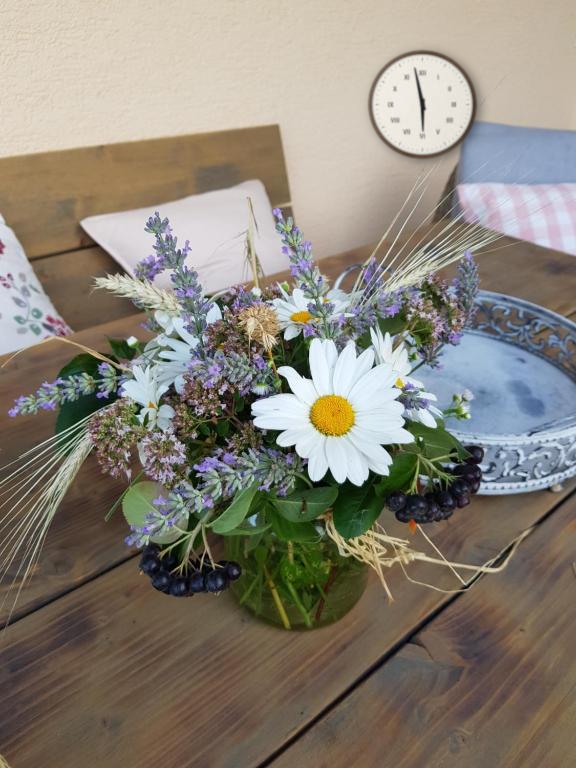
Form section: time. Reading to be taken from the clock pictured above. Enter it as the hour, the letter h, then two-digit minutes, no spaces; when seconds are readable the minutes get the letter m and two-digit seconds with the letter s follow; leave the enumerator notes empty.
5h58
